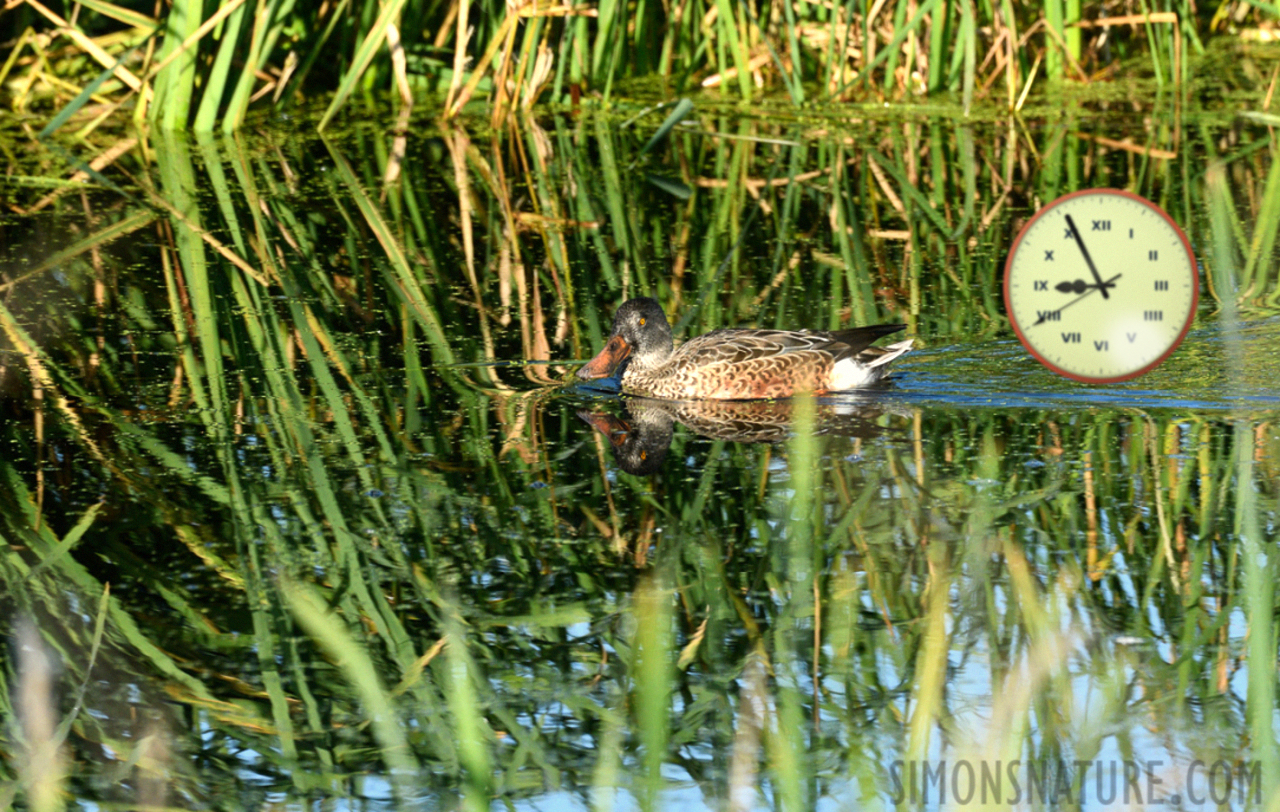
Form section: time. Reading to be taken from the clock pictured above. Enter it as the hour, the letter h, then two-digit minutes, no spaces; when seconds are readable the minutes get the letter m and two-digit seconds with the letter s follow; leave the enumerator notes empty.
8h55m40s
